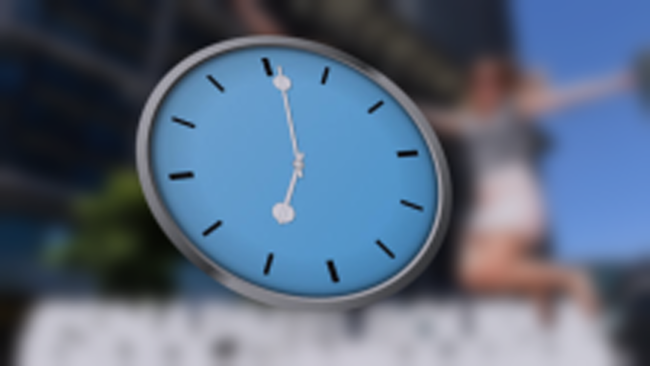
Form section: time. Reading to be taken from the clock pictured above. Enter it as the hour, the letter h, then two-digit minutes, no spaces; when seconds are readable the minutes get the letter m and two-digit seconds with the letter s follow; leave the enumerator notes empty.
7h01
